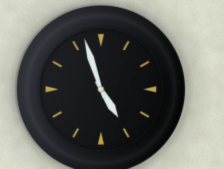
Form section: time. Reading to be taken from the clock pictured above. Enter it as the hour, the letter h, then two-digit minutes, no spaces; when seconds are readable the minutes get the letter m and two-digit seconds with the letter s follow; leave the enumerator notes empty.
4h57
